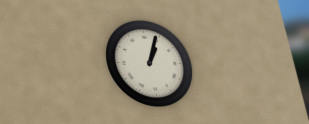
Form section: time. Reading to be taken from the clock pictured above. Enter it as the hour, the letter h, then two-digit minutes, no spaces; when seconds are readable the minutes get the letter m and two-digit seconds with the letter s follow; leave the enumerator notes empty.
1h04
